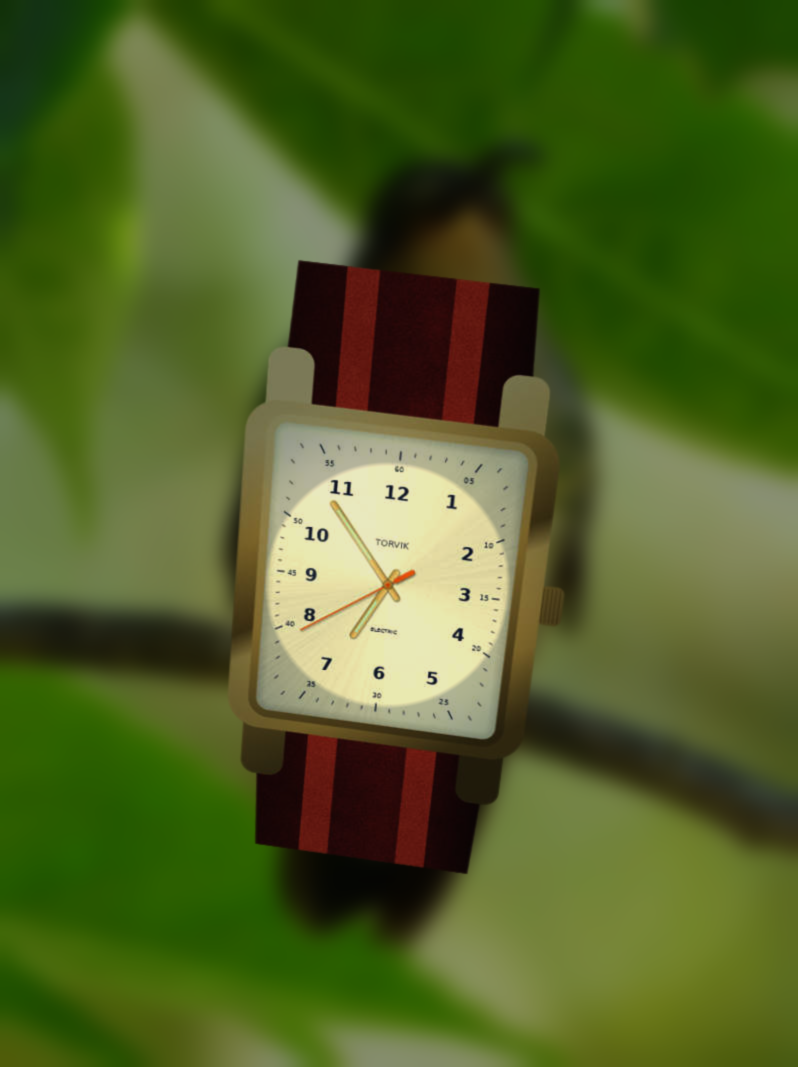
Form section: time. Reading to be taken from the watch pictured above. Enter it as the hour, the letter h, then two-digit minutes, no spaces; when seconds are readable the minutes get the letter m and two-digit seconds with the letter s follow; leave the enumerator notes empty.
6h53m39s
